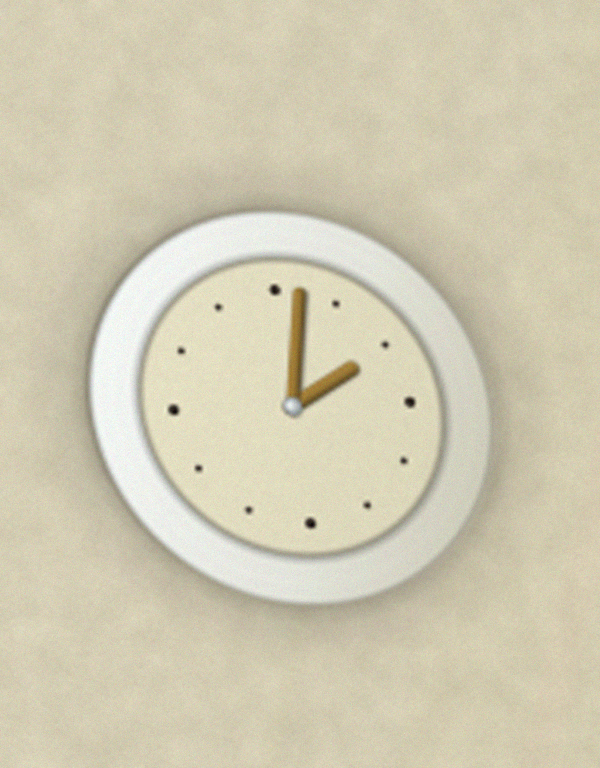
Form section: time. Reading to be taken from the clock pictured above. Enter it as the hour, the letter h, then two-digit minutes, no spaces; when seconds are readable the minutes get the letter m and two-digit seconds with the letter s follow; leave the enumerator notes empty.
2h02
